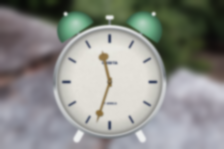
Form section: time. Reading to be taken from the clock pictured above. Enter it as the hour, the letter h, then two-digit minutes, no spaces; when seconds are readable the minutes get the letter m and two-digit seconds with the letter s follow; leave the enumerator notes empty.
11h33
